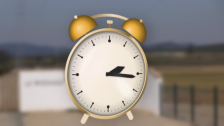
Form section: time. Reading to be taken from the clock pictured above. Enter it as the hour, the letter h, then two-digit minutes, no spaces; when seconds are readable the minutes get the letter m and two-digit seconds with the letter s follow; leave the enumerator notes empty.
2h16
